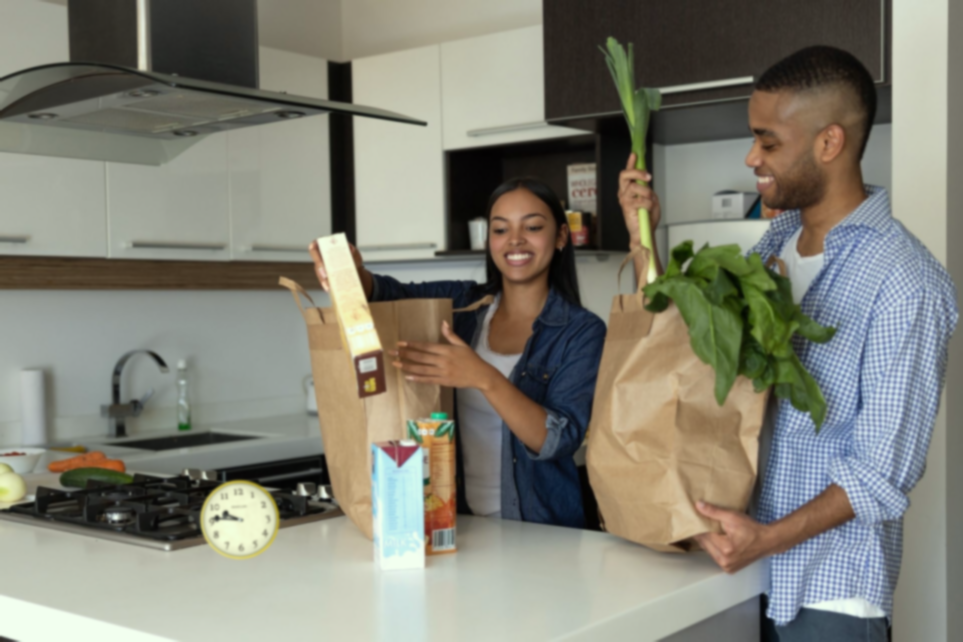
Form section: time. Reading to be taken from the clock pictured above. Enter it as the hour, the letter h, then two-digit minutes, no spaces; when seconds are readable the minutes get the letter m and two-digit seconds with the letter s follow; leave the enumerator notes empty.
9h46
